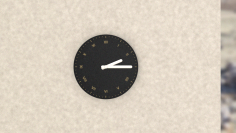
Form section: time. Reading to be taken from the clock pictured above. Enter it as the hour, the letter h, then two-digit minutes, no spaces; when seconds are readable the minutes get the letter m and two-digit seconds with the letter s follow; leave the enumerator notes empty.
2h15
